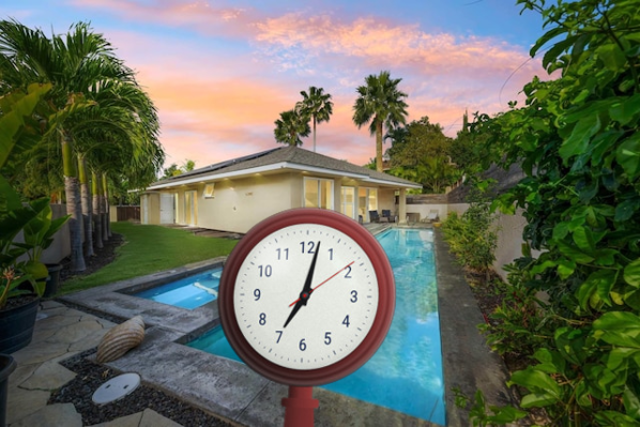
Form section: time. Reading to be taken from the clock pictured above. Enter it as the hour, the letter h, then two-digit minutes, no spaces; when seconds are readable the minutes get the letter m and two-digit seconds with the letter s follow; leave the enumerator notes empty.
7h02m09s
